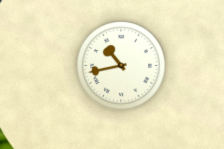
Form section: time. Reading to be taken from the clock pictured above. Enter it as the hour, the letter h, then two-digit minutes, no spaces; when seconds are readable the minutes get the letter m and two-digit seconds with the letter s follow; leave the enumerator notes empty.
10h43
